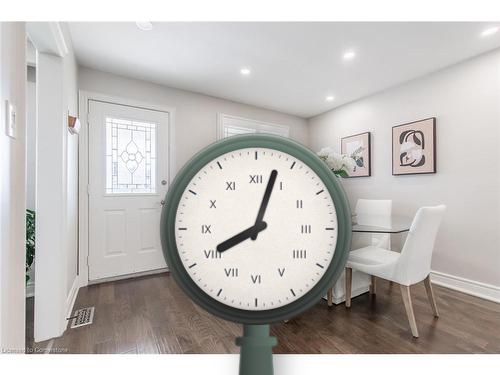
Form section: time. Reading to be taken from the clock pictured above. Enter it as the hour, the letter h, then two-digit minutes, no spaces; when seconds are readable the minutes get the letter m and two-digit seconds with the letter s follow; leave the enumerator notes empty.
8h03
